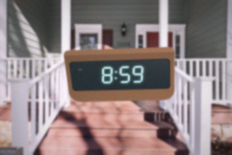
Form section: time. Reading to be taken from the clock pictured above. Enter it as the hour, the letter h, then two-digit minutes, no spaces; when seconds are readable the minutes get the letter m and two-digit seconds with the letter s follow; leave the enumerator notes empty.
8h59
